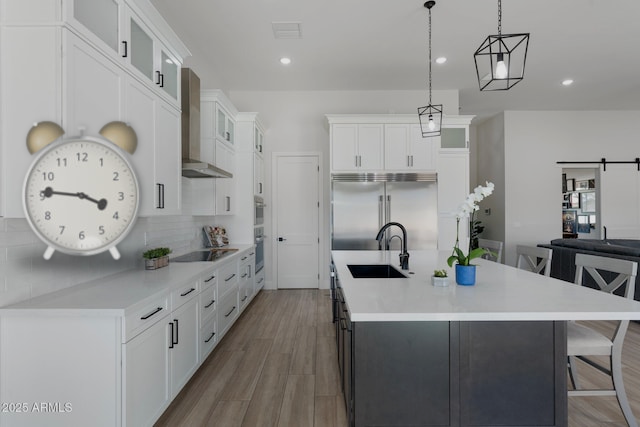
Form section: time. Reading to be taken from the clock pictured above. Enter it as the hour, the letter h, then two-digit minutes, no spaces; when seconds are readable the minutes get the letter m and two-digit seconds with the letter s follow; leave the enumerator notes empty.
3h46
